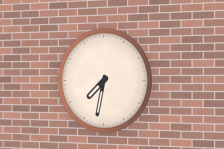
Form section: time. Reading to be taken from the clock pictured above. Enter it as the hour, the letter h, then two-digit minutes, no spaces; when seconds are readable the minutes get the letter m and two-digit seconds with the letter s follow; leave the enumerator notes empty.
7h32
